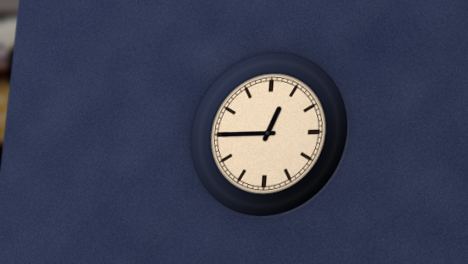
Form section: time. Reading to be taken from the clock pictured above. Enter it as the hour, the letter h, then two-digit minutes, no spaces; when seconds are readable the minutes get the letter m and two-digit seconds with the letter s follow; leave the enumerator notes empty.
12h45
